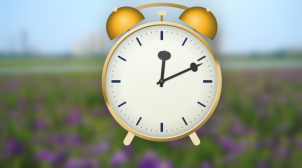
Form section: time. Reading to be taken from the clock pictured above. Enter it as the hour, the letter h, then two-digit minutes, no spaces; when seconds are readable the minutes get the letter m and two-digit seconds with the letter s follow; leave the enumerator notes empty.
12h11
